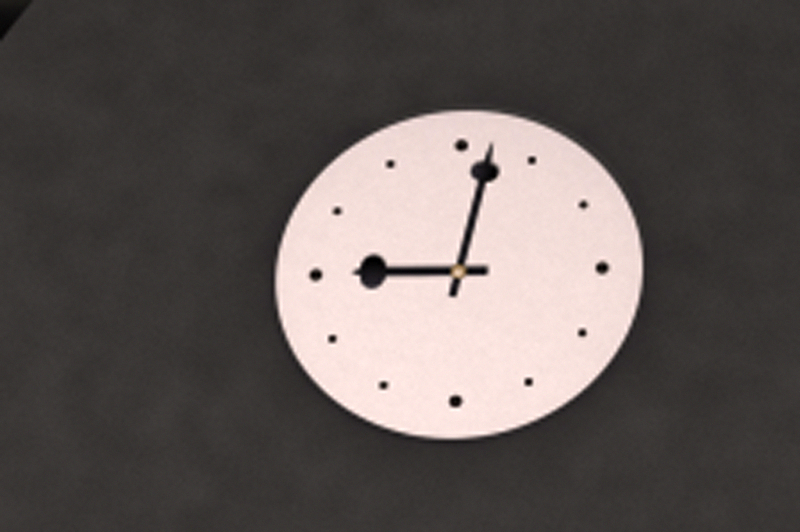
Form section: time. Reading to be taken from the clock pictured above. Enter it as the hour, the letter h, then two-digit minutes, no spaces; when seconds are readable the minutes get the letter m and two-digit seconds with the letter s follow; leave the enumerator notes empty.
9h02
